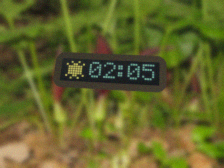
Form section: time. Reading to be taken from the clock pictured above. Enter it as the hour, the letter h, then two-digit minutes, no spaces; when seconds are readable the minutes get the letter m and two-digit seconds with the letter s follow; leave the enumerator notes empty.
2h05
